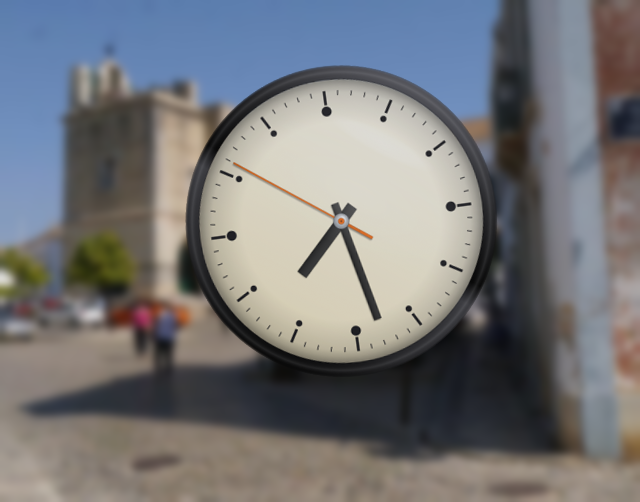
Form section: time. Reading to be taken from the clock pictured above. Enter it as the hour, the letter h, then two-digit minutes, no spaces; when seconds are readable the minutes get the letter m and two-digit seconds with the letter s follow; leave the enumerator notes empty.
7h27m51s
